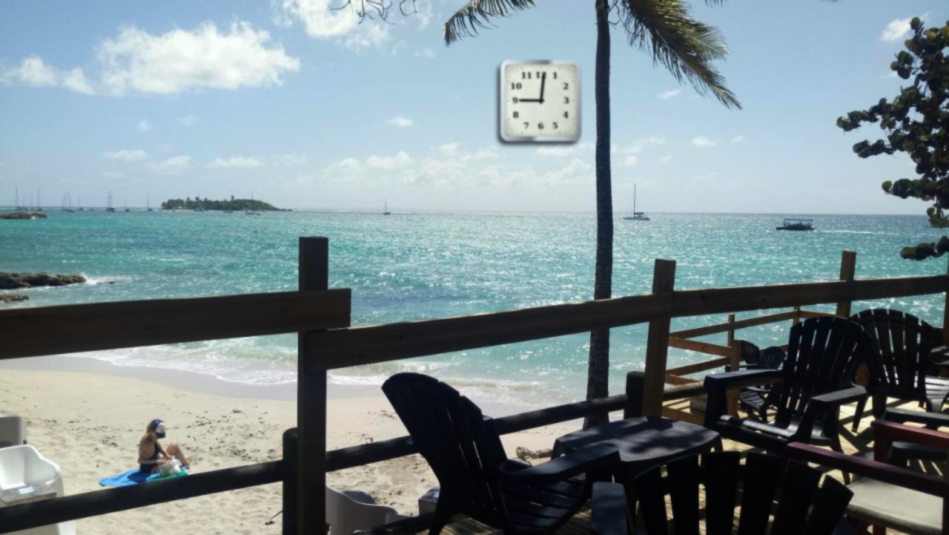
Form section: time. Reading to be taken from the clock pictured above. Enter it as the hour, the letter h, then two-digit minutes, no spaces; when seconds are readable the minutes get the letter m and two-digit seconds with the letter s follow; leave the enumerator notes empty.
9h01
